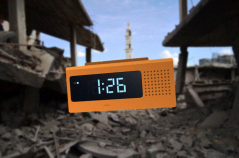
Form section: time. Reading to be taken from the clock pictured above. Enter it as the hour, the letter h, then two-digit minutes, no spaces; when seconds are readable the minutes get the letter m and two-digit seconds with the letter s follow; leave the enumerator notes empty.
1h26
